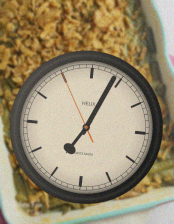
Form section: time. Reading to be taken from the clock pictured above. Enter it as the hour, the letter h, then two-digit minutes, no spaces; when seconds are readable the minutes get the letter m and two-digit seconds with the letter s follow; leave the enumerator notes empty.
7h03m55s
